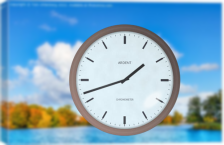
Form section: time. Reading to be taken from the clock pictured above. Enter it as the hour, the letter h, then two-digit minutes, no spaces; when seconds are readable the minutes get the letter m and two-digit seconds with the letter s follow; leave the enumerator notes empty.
1h42
